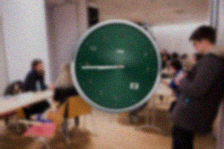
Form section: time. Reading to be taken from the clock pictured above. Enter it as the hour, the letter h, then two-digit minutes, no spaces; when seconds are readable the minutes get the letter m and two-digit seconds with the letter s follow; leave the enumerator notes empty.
8h44
